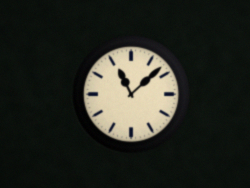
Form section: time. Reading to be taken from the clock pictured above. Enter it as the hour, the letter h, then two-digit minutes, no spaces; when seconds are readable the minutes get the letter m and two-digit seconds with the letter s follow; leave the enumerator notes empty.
11h08
